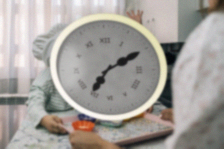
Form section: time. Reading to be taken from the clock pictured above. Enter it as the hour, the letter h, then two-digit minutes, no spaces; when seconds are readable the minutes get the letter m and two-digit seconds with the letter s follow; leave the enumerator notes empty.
7h10
